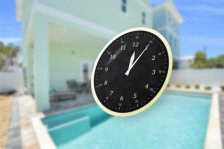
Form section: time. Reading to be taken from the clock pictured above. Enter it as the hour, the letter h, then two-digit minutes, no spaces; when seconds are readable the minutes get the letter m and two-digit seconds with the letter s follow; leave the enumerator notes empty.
12h05
